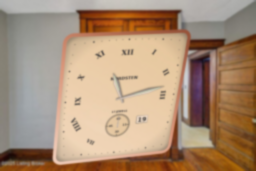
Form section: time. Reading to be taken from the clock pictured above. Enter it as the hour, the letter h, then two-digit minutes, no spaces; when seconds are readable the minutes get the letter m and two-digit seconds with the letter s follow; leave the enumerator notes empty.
11h13
